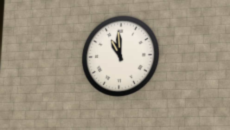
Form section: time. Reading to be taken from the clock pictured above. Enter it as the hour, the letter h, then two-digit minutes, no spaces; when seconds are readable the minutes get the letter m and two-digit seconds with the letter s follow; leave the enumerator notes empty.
10h59
